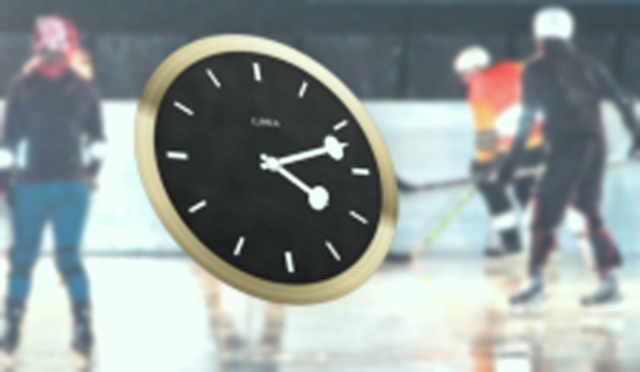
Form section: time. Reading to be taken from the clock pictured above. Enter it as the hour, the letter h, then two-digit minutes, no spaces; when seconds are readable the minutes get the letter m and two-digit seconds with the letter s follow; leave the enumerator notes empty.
4h12
